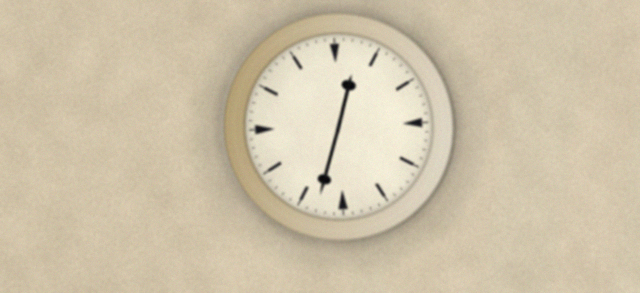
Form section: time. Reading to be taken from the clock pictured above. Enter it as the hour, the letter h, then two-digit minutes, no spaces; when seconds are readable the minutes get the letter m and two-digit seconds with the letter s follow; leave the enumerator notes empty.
12h33
